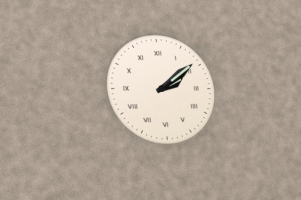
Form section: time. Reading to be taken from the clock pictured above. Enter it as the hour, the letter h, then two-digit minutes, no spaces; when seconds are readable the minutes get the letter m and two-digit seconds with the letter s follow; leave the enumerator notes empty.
2h09
